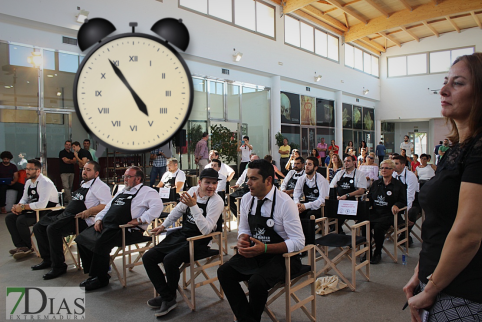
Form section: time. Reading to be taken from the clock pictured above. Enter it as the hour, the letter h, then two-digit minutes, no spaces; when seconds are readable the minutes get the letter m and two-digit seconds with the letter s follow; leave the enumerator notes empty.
4h54
